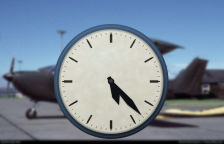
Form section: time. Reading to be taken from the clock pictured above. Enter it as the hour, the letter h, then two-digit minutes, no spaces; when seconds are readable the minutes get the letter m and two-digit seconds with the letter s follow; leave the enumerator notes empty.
5h23
